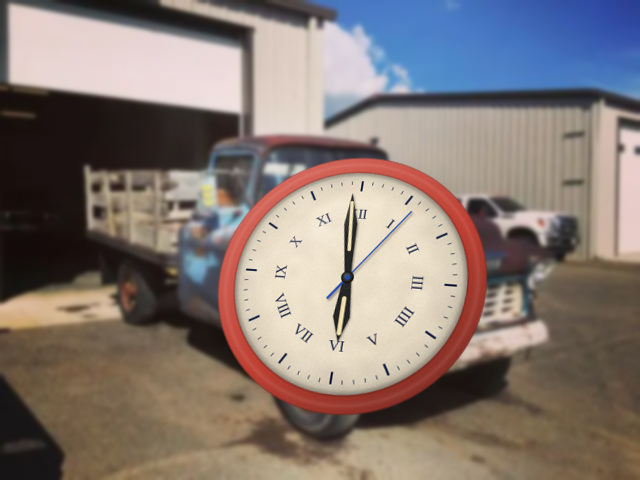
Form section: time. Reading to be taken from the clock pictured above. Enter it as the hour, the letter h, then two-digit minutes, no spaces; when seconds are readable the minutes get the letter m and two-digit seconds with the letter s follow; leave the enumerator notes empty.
5h59m06s
